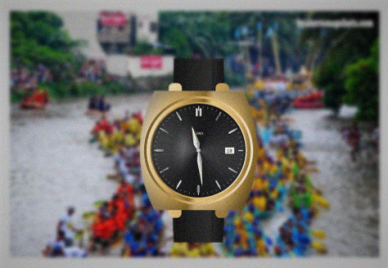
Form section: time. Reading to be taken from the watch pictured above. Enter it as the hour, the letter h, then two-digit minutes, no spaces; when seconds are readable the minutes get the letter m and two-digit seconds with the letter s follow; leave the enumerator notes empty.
11h29
